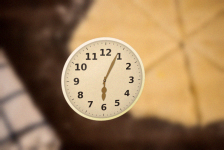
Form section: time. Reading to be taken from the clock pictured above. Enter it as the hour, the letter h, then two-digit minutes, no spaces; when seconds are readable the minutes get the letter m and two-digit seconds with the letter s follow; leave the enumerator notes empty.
6h04
